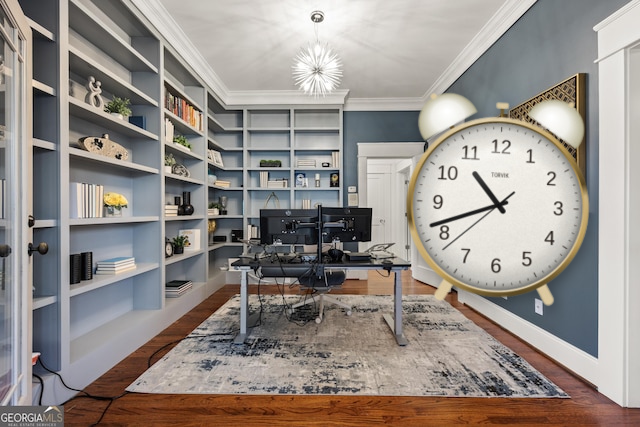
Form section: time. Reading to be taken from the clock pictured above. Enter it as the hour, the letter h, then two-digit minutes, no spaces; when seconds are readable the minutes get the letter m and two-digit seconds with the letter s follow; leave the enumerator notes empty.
10h41m38s
